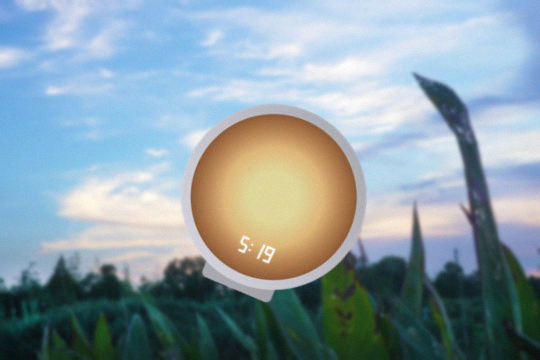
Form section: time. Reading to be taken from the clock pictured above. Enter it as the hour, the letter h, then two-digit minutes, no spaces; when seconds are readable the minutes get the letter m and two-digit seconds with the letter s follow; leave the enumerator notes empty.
5h19
